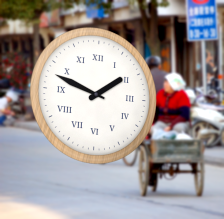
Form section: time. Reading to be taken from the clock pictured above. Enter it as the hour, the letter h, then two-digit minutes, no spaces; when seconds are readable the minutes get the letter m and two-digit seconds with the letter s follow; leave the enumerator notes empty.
1h48
